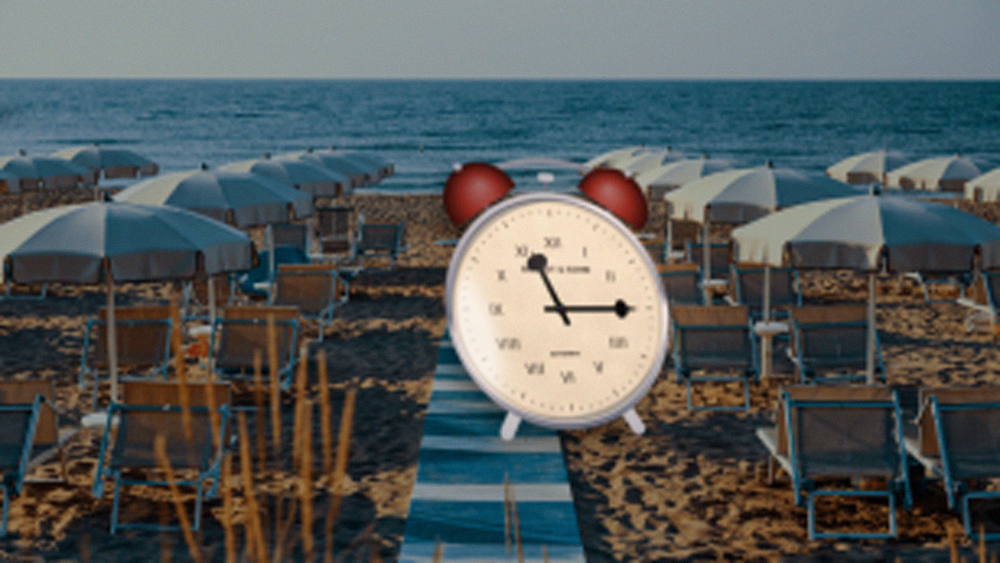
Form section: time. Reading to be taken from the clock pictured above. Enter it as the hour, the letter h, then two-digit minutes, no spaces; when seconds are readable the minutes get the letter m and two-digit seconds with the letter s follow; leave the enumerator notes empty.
11h15
